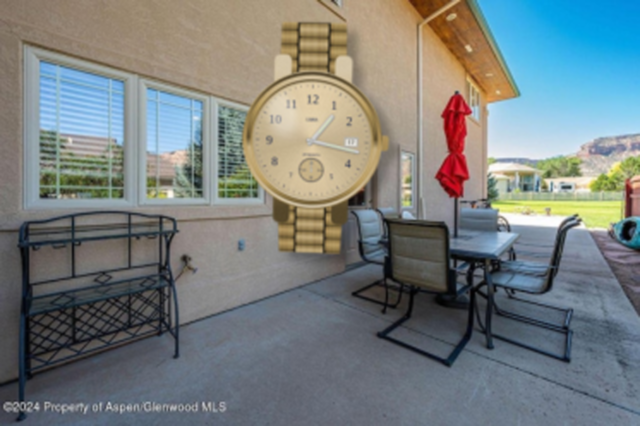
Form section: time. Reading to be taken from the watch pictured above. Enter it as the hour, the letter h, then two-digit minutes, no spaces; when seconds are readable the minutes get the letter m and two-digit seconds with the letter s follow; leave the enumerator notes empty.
1h17
